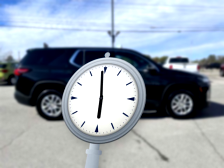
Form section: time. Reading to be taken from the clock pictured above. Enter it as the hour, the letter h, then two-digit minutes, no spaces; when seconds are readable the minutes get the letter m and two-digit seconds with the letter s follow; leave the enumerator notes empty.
5h59
